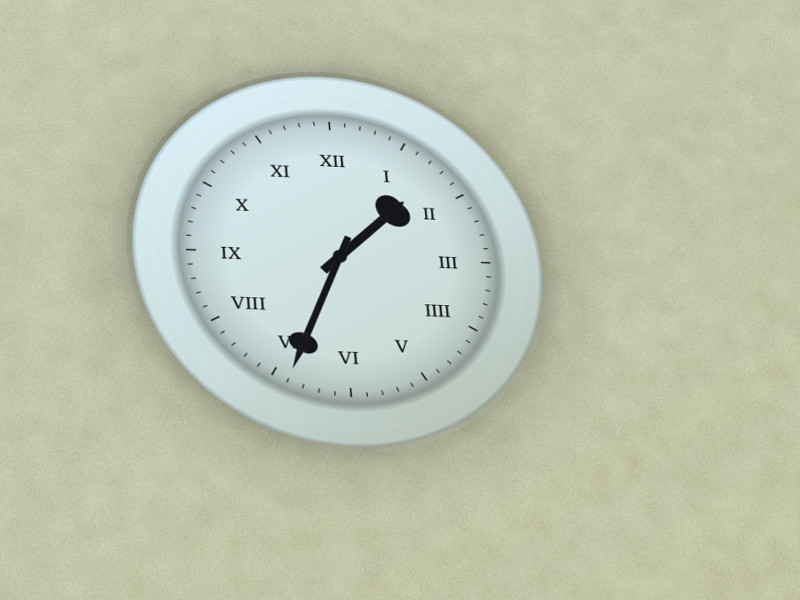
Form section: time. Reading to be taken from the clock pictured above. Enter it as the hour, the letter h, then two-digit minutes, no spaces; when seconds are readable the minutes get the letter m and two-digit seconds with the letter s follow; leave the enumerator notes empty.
1h34
